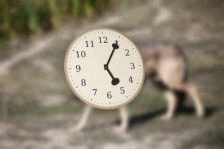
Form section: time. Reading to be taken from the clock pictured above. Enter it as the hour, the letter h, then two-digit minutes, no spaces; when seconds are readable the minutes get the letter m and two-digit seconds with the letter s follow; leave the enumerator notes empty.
5h05
